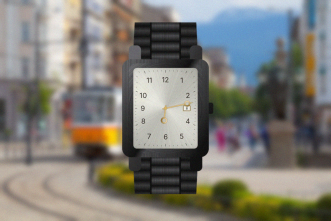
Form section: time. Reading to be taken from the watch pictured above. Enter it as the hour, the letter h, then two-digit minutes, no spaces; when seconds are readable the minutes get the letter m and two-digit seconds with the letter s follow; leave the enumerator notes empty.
6h13
